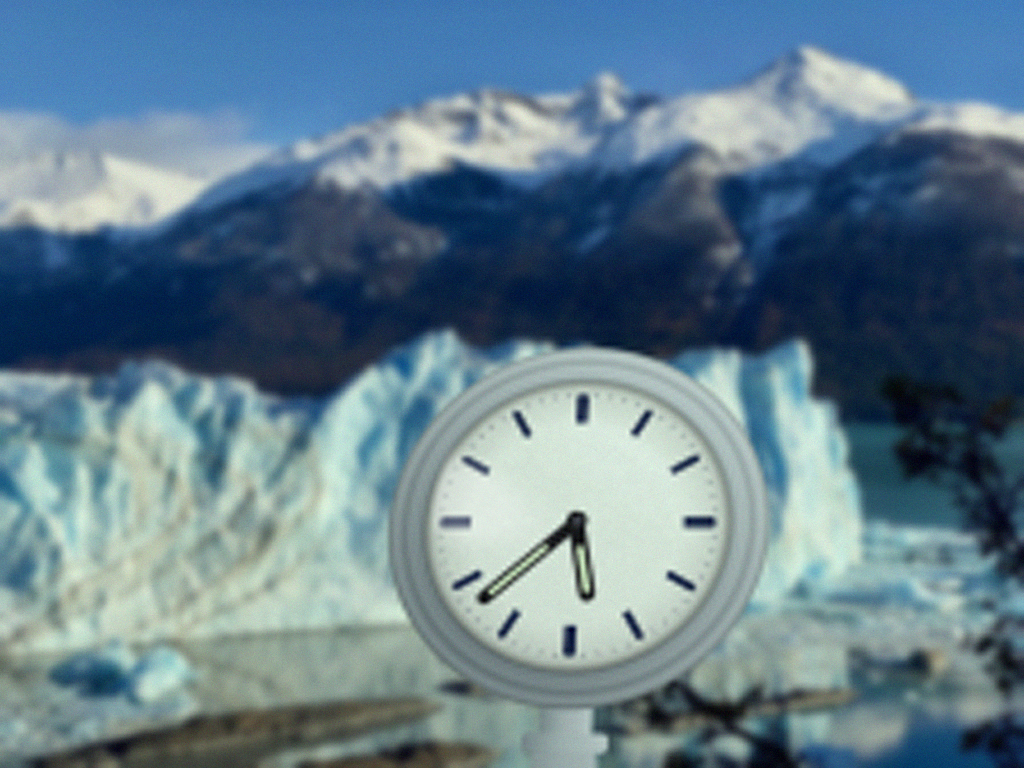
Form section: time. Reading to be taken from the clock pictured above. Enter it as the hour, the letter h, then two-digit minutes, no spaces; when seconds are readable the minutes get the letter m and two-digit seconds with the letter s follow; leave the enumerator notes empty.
5h38
